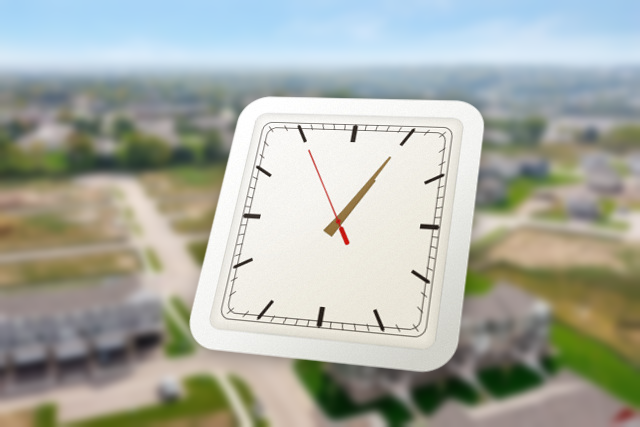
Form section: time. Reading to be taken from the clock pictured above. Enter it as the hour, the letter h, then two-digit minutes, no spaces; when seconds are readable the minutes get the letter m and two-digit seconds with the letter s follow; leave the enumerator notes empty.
1h04m55s
